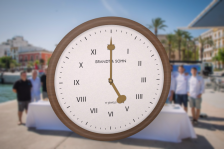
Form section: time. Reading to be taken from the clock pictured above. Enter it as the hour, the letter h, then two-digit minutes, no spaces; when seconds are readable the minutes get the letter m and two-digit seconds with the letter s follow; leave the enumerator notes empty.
5h00
